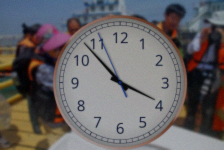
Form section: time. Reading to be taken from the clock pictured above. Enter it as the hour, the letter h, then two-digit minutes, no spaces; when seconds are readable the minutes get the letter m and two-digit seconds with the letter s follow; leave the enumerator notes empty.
3h52m56s
